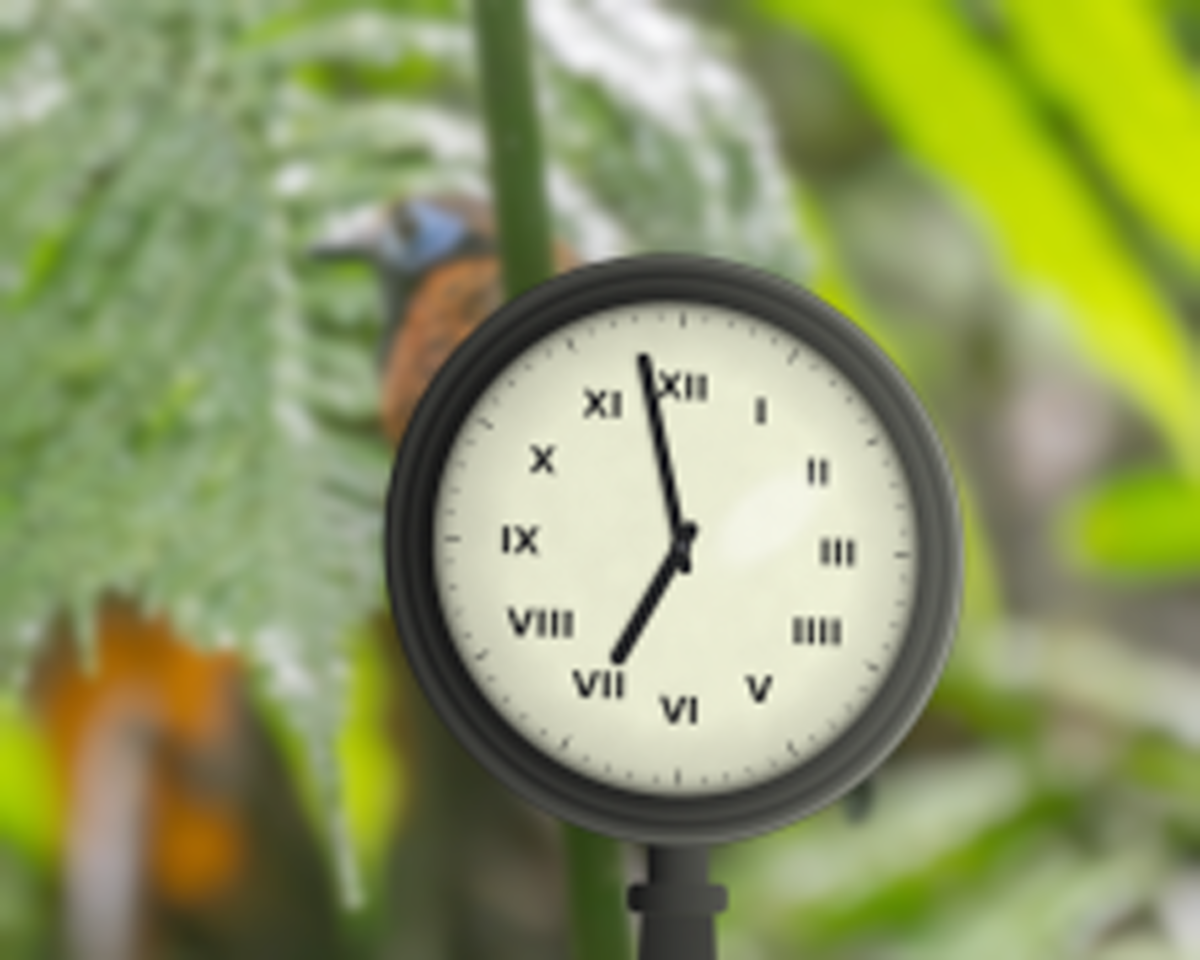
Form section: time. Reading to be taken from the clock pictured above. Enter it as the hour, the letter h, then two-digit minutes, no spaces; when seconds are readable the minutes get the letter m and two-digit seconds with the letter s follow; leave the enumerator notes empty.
6h58
